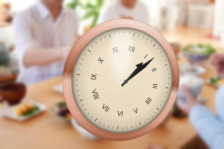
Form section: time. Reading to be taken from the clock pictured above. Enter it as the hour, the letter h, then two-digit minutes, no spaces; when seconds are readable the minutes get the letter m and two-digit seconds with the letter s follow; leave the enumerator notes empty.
1h07
